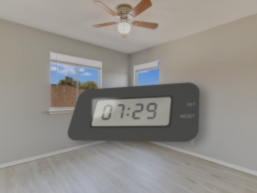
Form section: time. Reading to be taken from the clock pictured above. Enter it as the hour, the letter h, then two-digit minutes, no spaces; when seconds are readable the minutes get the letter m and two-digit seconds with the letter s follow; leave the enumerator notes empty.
7h29
